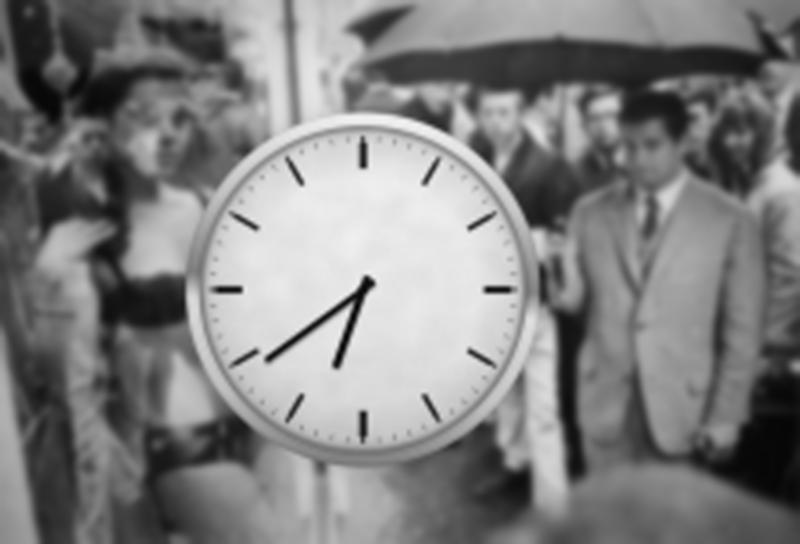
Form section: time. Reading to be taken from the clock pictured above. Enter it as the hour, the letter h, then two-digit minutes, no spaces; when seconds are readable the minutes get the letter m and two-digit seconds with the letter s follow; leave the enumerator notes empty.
6h39
